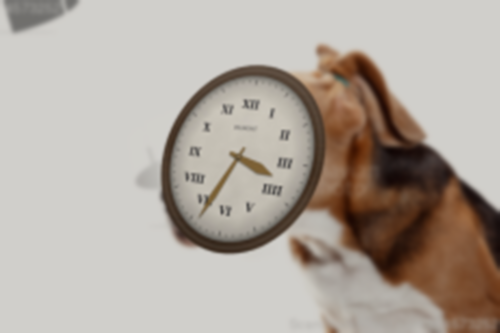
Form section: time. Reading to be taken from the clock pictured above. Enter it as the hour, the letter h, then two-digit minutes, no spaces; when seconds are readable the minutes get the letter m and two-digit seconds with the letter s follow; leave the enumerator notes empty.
3h34
